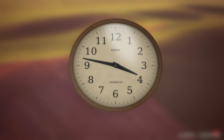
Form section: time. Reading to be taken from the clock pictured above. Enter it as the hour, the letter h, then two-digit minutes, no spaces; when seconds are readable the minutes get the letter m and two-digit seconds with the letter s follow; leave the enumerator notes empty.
3h47
